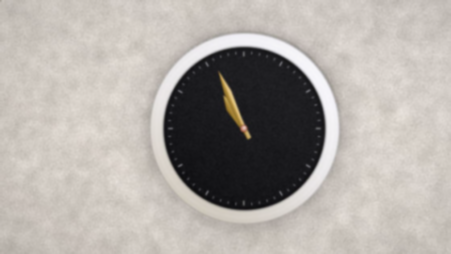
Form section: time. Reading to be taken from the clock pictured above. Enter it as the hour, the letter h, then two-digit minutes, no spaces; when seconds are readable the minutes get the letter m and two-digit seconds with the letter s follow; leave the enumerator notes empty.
10h56
